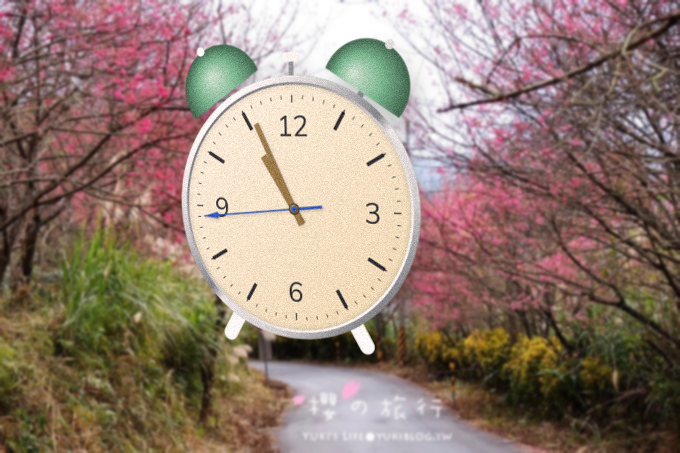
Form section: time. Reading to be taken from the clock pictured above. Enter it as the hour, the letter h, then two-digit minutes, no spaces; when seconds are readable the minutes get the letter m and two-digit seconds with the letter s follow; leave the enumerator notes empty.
10h55m44s
